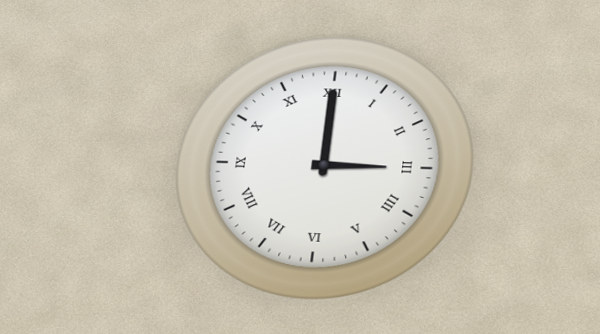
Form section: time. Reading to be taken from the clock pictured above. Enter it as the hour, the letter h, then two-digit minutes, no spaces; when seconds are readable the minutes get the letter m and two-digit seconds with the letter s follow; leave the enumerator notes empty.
3h00
